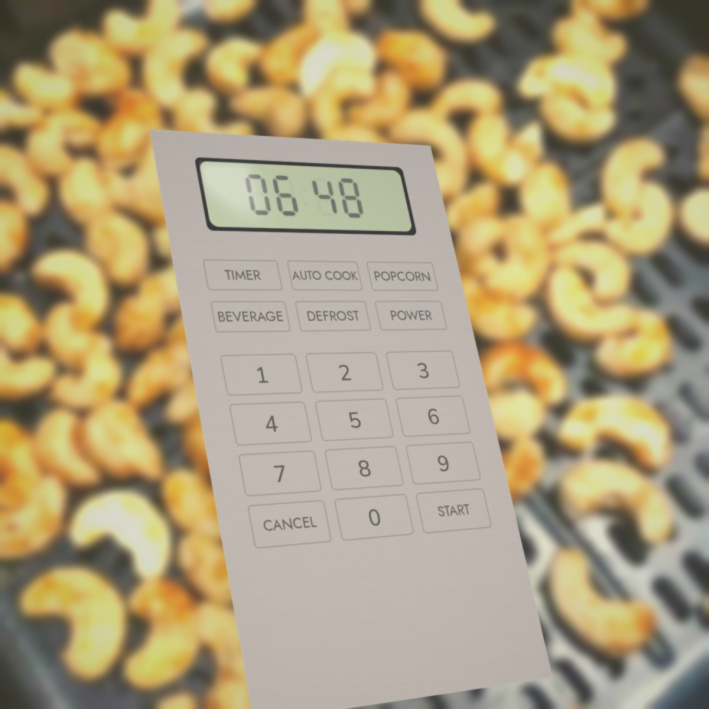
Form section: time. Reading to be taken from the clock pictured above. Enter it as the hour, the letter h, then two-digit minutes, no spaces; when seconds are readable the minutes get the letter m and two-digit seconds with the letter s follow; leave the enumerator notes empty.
6h48
